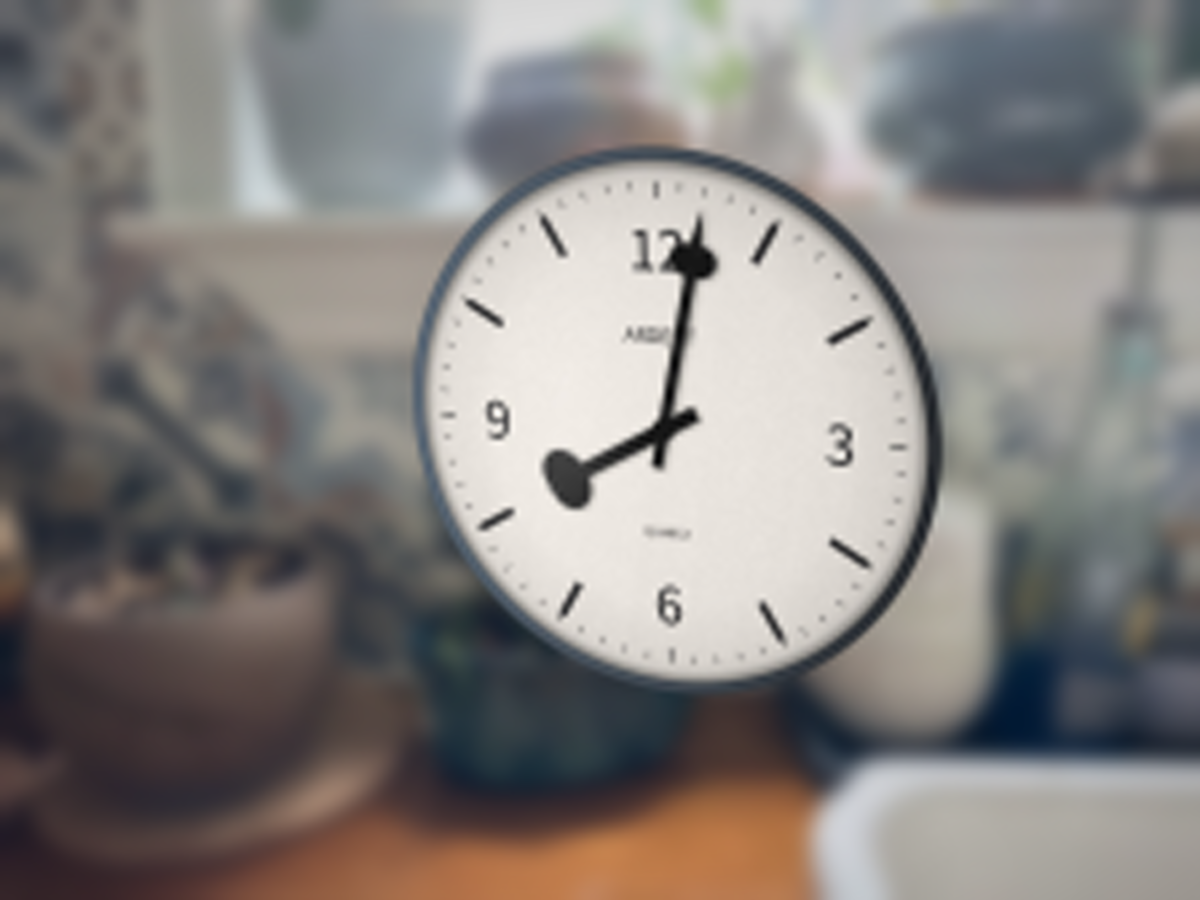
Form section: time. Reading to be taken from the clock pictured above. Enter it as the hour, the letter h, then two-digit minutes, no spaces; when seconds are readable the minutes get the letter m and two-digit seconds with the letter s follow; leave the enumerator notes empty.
8h02
